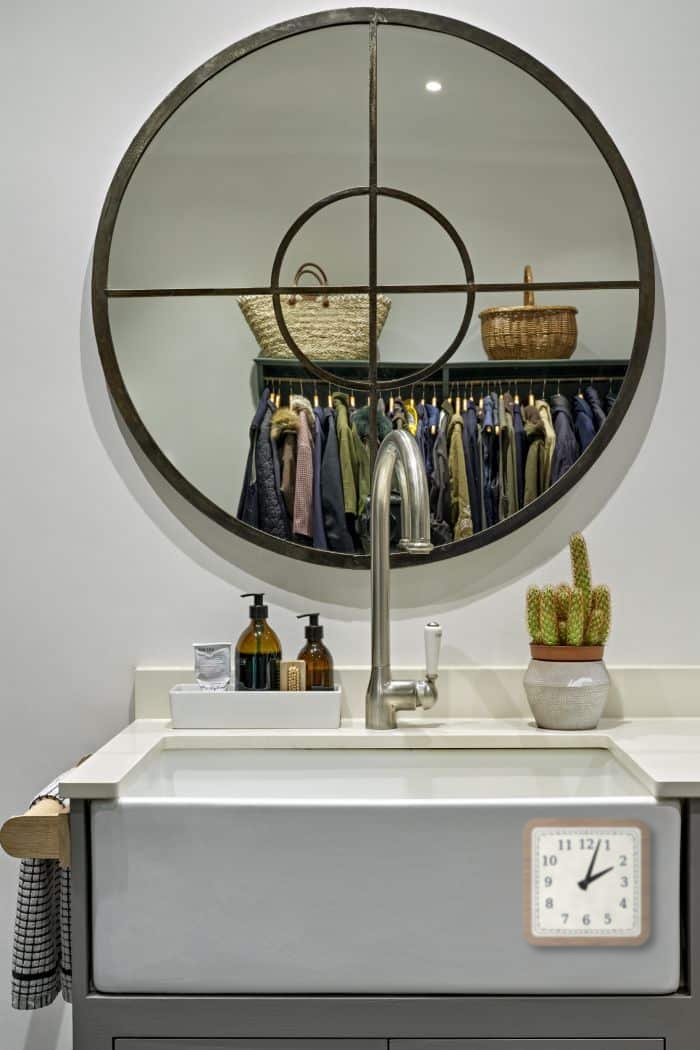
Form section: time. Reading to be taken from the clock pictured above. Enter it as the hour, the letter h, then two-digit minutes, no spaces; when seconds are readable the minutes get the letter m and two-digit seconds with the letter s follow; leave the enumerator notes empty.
2h03
